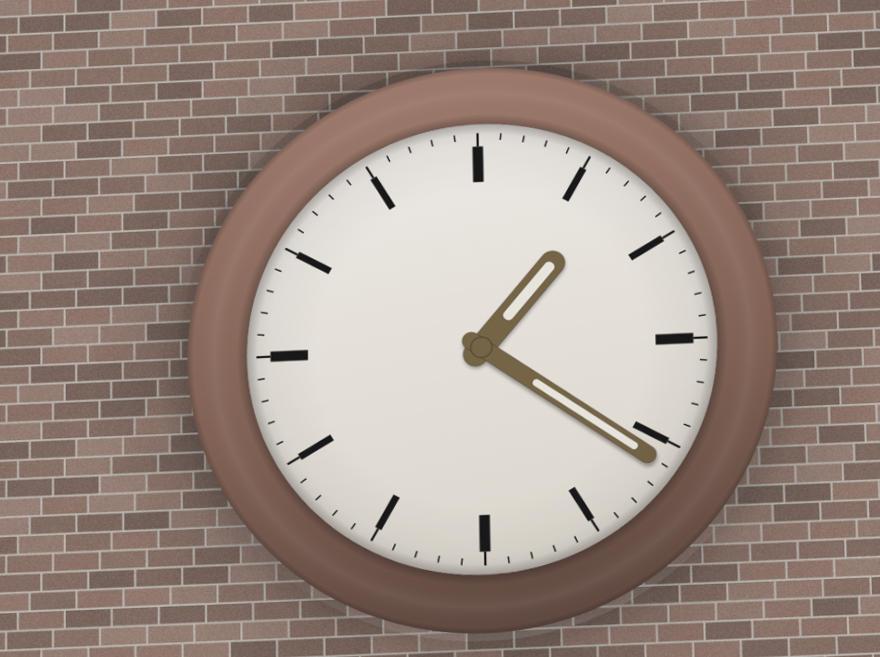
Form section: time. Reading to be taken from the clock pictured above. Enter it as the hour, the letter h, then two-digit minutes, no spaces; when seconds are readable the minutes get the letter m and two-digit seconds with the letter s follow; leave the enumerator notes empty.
1h21
